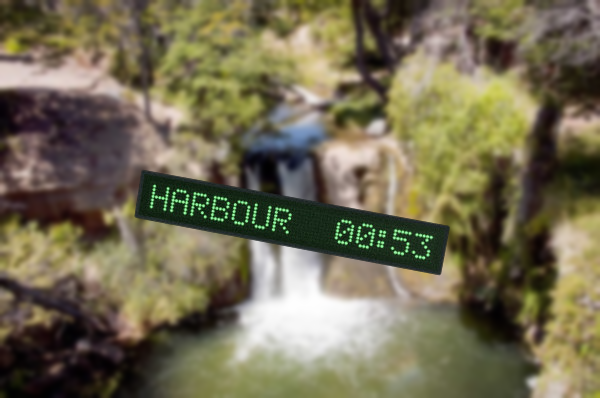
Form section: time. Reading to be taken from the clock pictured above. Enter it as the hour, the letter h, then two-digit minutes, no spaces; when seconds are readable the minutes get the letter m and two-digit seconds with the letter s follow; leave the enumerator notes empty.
0h53
